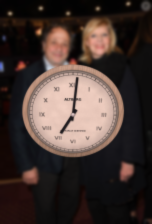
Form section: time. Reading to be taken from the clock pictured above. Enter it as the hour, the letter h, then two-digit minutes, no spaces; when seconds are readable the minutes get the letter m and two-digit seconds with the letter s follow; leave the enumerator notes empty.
7h01
